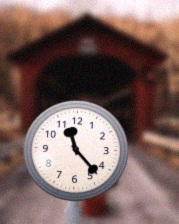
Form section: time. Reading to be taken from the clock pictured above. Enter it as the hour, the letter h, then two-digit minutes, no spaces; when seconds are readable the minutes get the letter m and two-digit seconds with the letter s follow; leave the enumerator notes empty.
11h23
